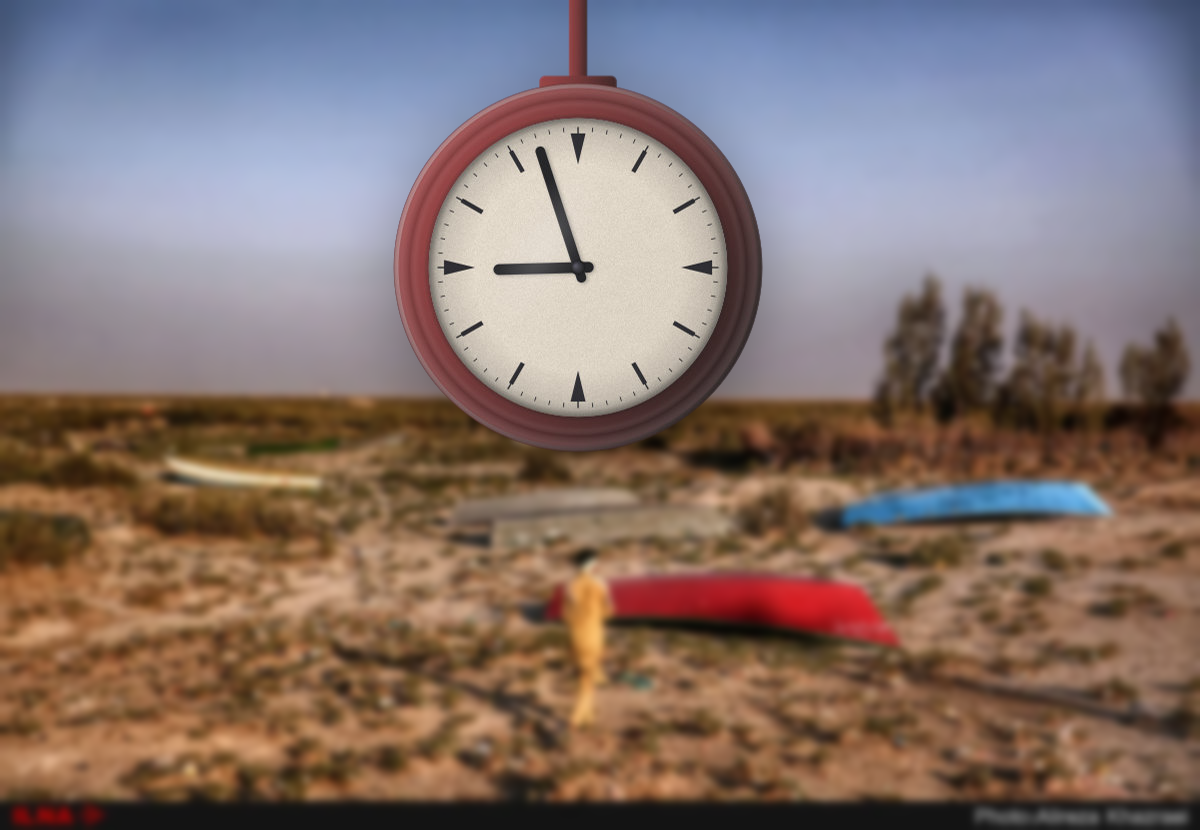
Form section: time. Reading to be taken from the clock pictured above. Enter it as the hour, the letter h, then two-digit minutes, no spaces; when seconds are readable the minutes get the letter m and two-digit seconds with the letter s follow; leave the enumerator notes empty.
8h57
